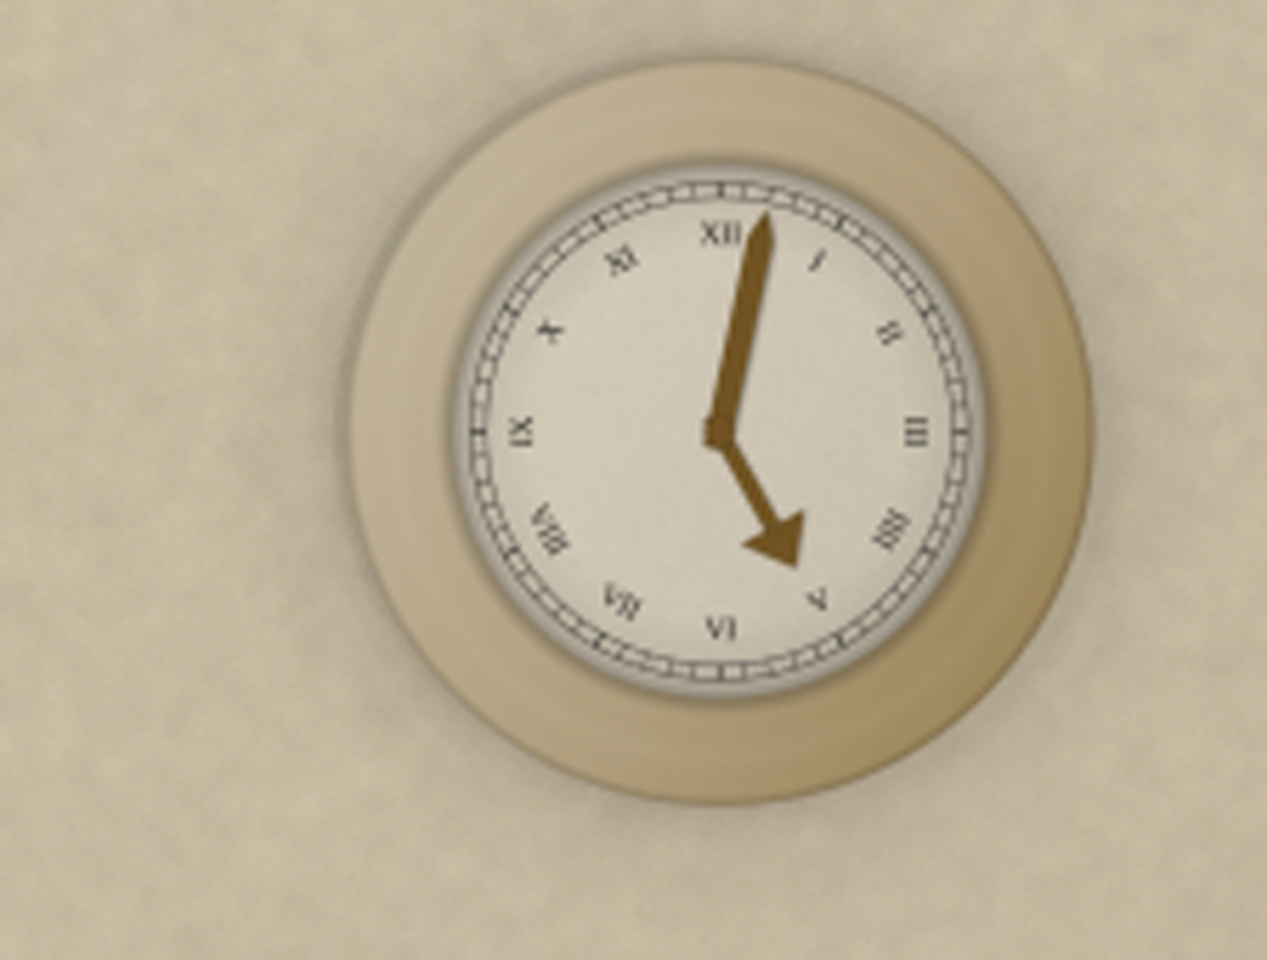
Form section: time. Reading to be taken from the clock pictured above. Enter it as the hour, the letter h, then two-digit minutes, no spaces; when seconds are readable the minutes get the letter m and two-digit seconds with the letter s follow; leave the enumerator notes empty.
5h02
